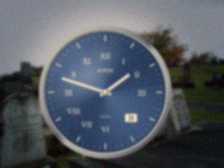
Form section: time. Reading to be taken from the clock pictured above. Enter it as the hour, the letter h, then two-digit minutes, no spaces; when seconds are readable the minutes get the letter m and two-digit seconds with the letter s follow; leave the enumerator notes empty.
1h48
